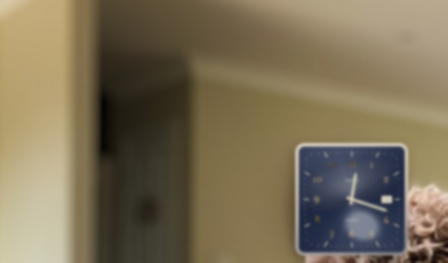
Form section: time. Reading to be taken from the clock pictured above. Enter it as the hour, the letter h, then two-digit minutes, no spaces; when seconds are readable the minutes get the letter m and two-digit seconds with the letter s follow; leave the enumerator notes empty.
12h18
